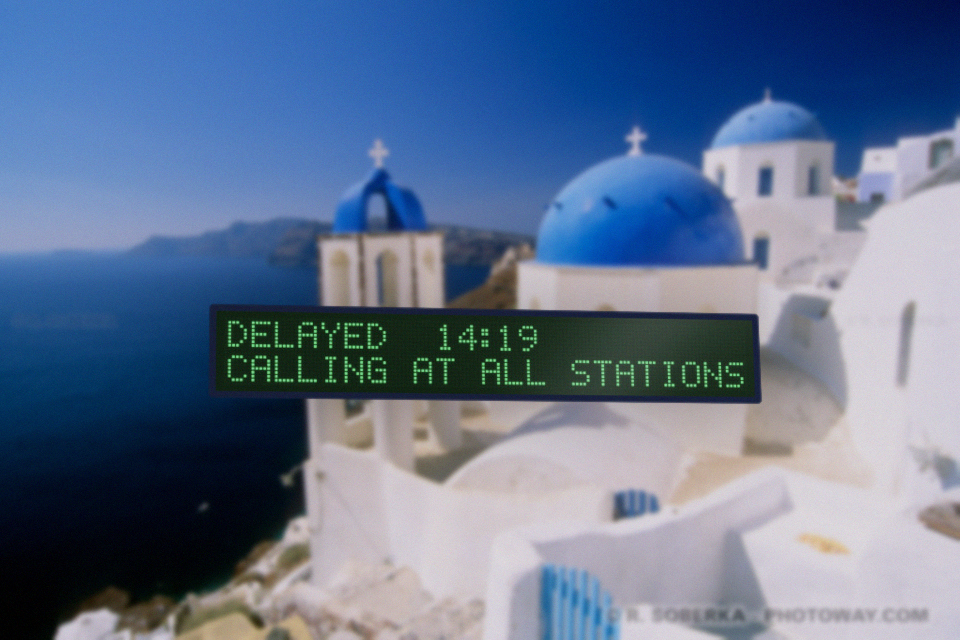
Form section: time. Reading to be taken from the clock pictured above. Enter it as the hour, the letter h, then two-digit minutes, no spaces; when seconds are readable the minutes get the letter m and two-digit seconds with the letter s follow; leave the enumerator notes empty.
14h19
